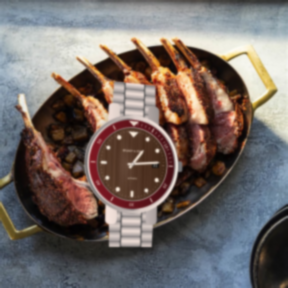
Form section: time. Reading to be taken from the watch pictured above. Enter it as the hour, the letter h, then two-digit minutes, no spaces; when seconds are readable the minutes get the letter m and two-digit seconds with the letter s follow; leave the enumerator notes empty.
1h14
